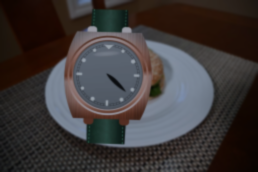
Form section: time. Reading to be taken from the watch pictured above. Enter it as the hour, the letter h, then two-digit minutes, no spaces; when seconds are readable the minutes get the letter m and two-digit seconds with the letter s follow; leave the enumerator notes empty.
4h22
